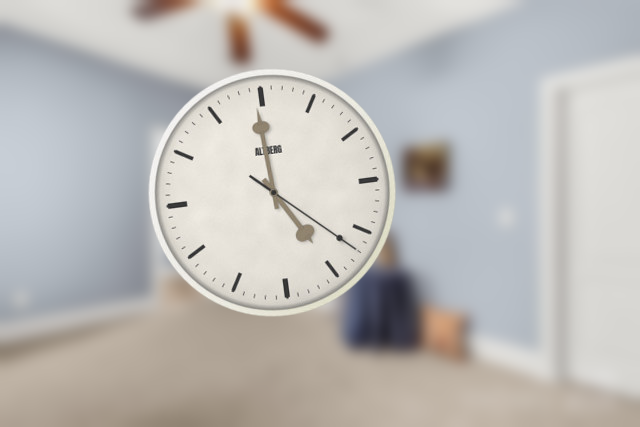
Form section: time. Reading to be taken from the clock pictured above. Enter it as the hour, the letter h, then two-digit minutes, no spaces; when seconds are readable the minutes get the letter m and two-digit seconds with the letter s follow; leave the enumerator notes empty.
4h59m22s
